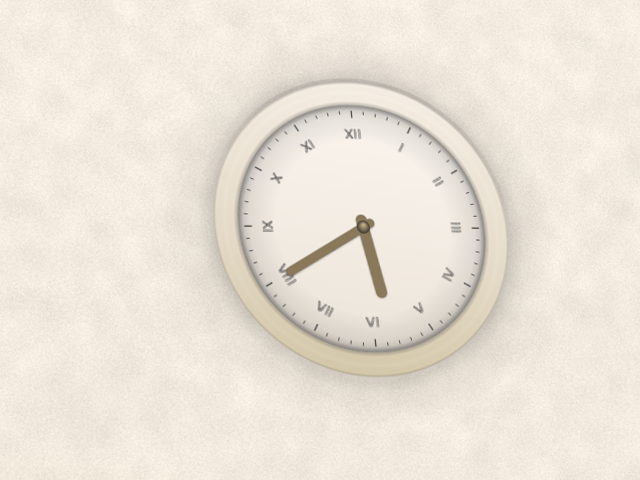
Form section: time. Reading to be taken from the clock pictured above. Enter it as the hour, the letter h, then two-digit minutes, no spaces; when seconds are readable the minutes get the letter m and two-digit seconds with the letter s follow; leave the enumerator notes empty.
5h40
